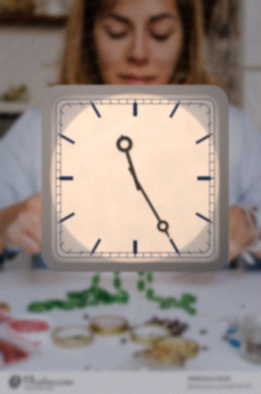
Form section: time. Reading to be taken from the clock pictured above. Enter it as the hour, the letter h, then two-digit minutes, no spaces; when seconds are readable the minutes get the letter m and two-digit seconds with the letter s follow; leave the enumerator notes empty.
11h25
